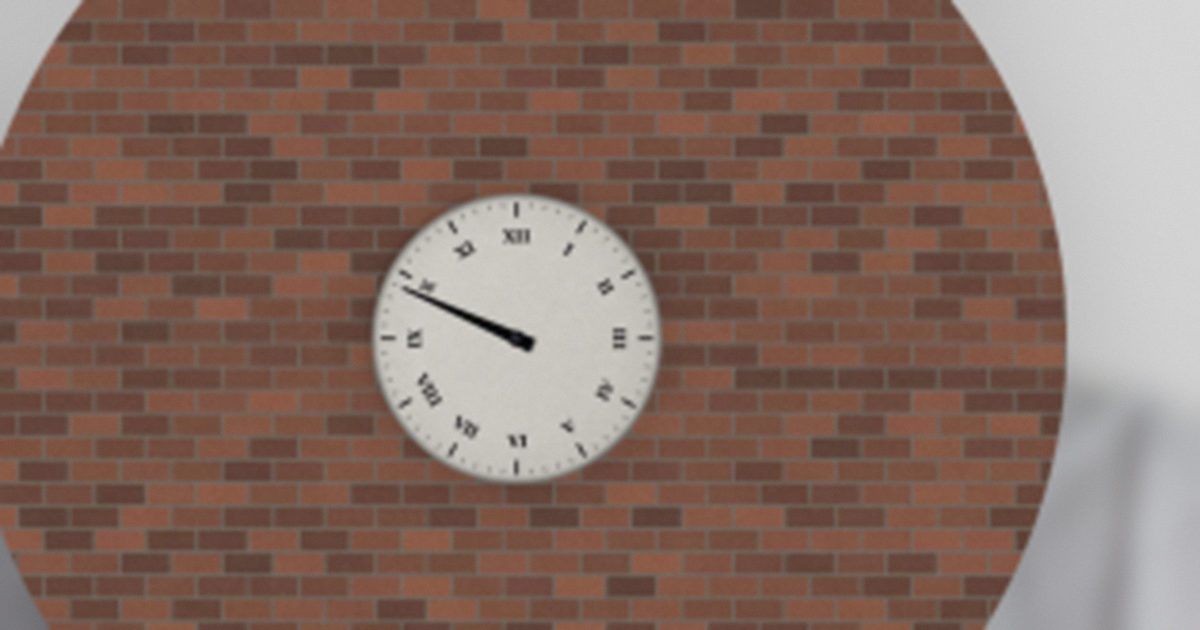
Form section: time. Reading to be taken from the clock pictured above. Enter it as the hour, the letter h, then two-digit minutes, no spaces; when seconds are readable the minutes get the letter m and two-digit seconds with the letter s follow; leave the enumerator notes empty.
9h49
